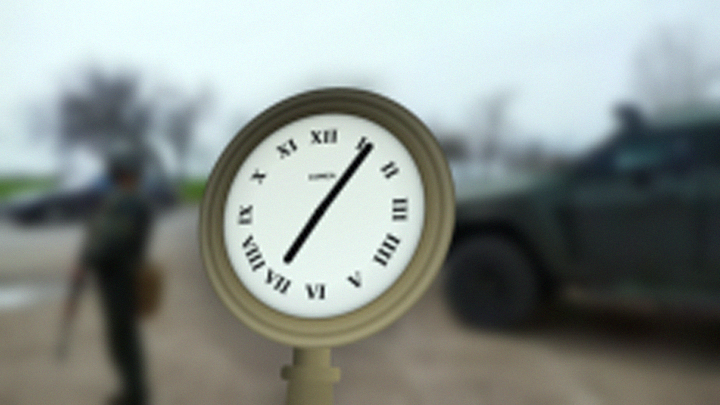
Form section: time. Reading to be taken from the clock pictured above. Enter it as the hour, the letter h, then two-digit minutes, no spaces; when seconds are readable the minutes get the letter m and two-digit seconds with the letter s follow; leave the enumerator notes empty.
7h06
